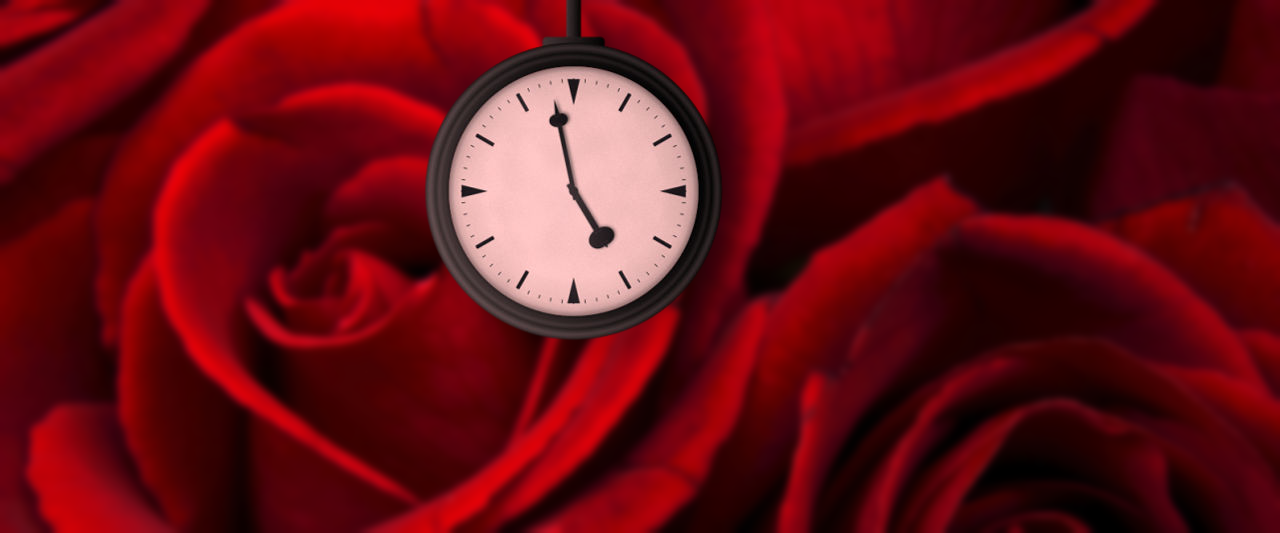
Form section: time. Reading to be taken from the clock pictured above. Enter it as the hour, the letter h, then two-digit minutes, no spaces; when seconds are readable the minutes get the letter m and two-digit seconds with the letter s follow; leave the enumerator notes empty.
4h58
